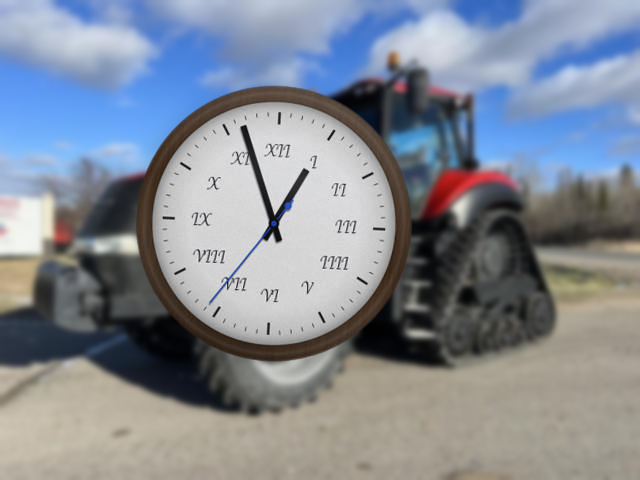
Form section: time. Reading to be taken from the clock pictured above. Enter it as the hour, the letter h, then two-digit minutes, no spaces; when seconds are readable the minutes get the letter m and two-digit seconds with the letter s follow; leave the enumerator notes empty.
12h56m36s
